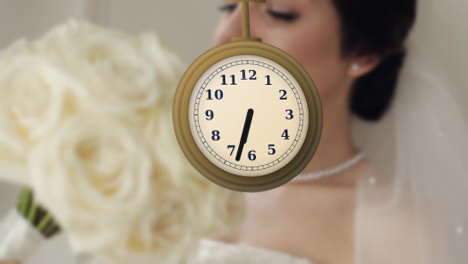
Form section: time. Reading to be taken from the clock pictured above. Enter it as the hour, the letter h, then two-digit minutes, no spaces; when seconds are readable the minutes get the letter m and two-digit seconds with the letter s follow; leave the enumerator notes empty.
6h33
